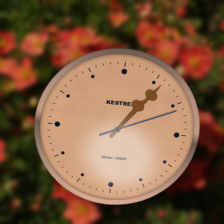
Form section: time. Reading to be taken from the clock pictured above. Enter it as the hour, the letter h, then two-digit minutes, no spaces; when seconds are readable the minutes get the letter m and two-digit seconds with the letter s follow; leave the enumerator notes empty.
1h06m11s
